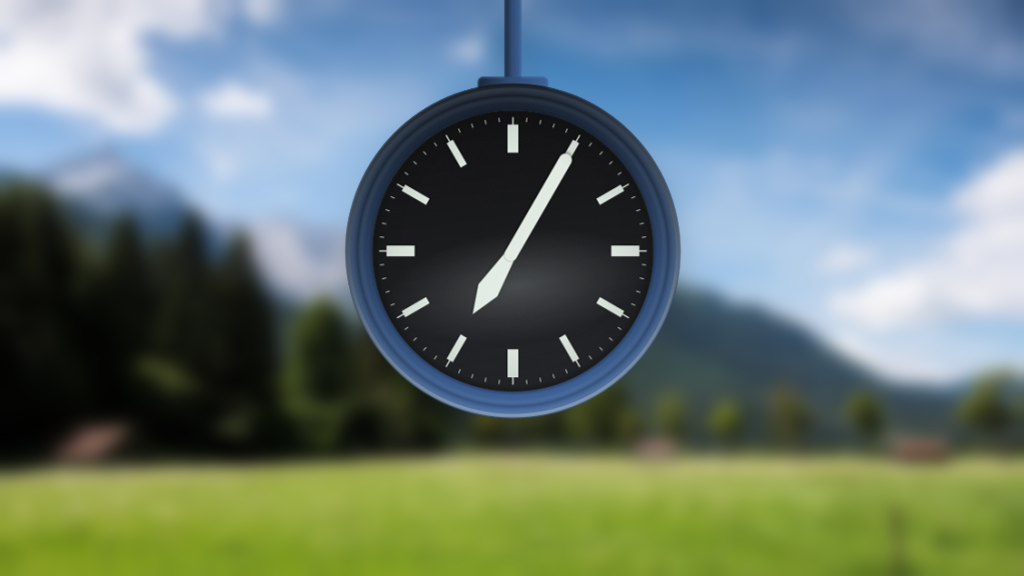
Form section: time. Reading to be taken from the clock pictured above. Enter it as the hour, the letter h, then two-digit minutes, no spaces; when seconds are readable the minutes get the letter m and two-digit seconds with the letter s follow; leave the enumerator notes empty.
7h05
